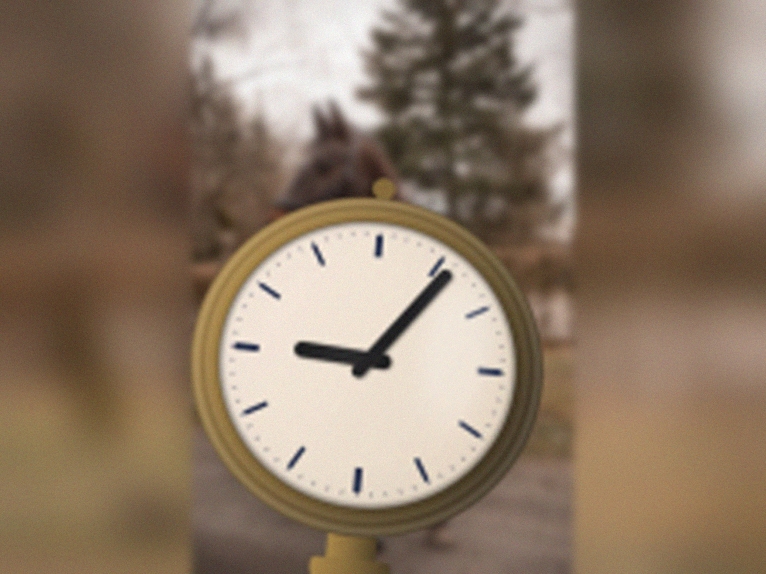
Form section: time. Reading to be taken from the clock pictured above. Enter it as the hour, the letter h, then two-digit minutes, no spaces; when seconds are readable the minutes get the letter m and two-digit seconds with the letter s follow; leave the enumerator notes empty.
9h06
